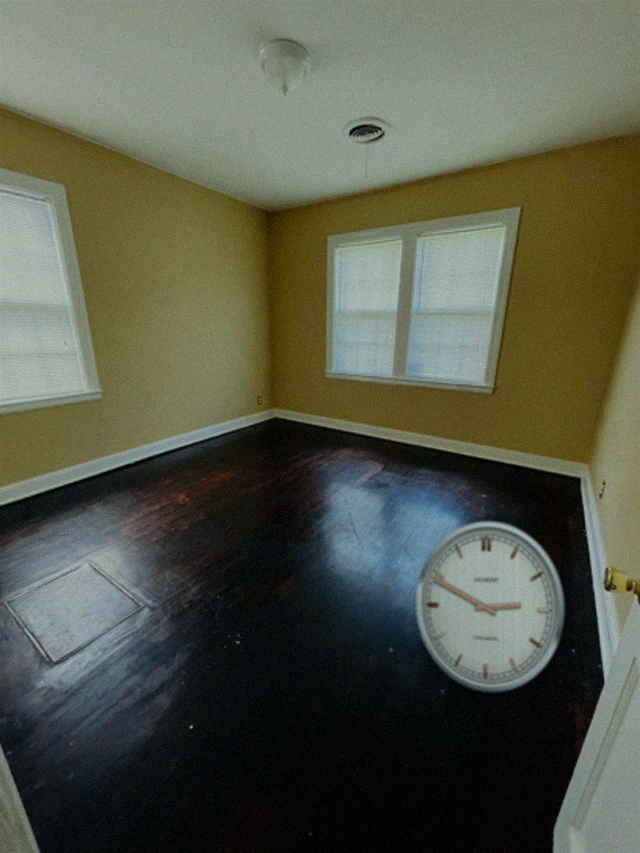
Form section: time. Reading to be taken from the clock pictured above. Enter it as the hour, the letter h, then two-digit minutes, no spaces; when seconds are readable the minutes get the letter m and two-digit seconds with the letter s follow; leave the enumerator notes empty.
2h49
